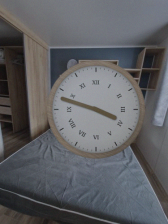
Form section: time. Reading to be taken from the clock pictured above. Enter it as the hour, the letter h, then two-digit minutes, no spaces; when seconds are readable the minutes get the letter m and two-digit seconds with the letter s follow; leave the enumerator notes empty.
3h48
